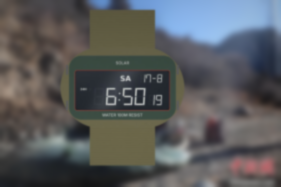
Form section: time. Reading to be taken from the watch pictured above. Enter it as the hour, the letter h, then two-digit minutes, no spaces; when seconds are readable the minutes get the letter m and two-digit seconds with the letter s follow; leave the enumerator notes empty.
6h50m19s
